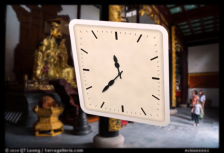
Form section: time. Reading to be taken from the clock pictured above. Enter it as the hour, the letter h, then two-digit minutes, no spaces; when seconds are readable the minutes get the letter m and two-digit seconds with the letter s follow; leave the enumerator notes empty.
11h37
